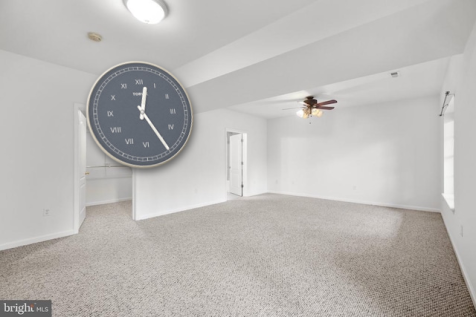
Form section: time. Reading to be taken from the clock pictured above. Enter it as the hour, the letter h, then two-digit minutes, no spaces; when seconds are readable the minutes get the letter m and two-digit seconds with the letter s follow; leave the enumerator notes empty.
12h25
